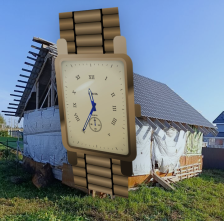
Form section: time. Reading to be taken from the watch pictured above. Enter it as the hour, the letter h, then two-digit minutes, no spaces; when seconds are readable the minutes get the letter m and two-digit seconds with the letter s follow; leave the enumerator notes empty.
11h35
